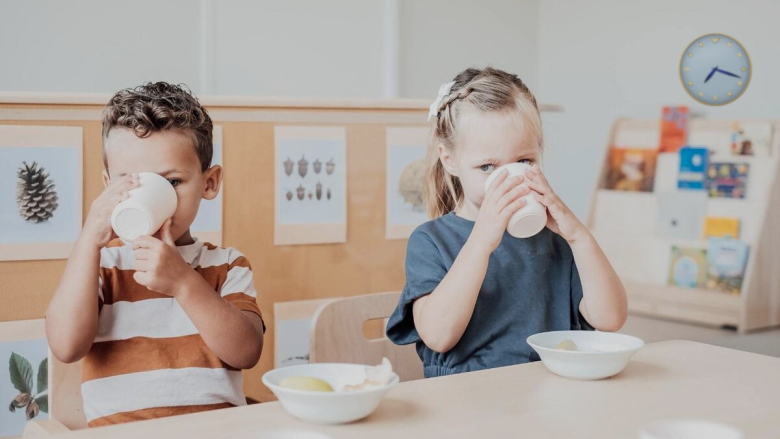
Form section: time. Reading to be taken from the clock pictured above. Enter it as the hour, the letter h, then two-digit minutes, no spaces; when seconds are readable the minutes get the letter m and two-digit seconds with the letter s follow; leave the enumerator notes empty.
7h18
